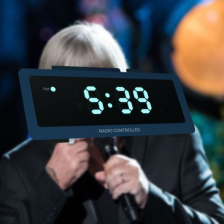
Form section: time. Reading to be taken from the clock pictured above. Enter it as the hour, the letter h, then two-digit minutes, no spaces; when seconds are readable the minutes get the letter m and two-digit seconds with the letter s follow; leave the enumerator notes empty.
5h39
